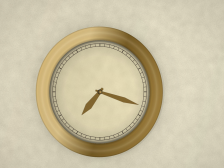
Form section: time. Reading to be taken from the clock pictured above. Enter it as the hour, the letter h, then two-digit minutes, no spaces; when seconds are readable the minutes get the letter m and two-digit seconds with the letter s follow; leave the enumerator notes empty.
7h18
